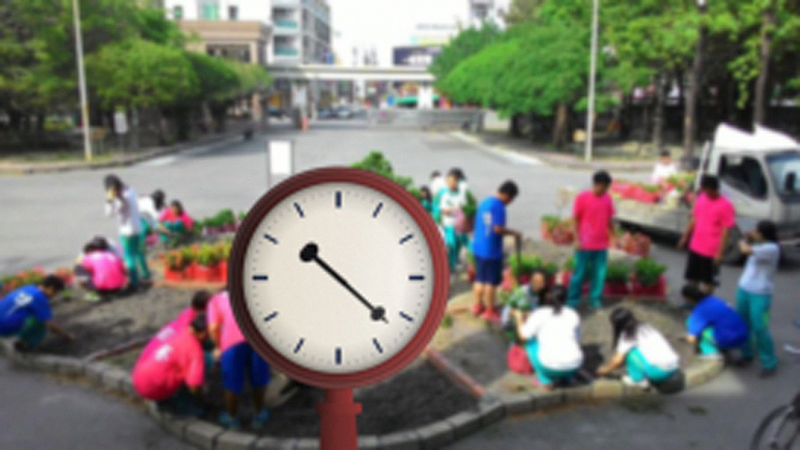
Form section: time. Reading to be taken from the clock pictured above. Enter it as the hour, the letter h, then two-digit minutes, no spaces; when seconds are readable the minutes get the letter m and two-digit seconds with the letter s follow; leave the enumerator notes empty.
10h22
